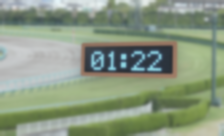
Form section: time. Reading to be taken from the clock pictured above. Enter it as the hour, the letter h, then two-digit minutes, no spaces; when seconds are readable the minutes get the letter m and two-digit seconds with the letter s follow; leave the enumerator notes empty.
1h22
